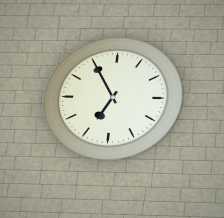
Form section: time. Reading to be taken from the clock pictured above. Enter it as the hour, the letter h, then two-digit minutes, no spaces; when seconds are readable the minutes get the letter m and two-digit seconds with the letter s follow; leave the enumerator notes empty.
6h55
